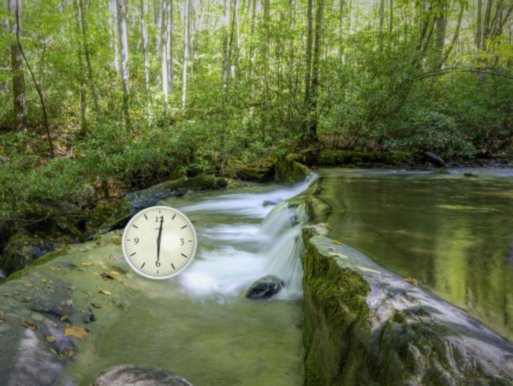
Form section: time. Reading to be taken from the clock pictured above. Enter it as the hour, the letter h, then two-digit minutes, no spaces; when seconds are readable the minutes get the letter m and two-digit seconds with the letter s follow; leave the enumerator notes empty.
6h01
